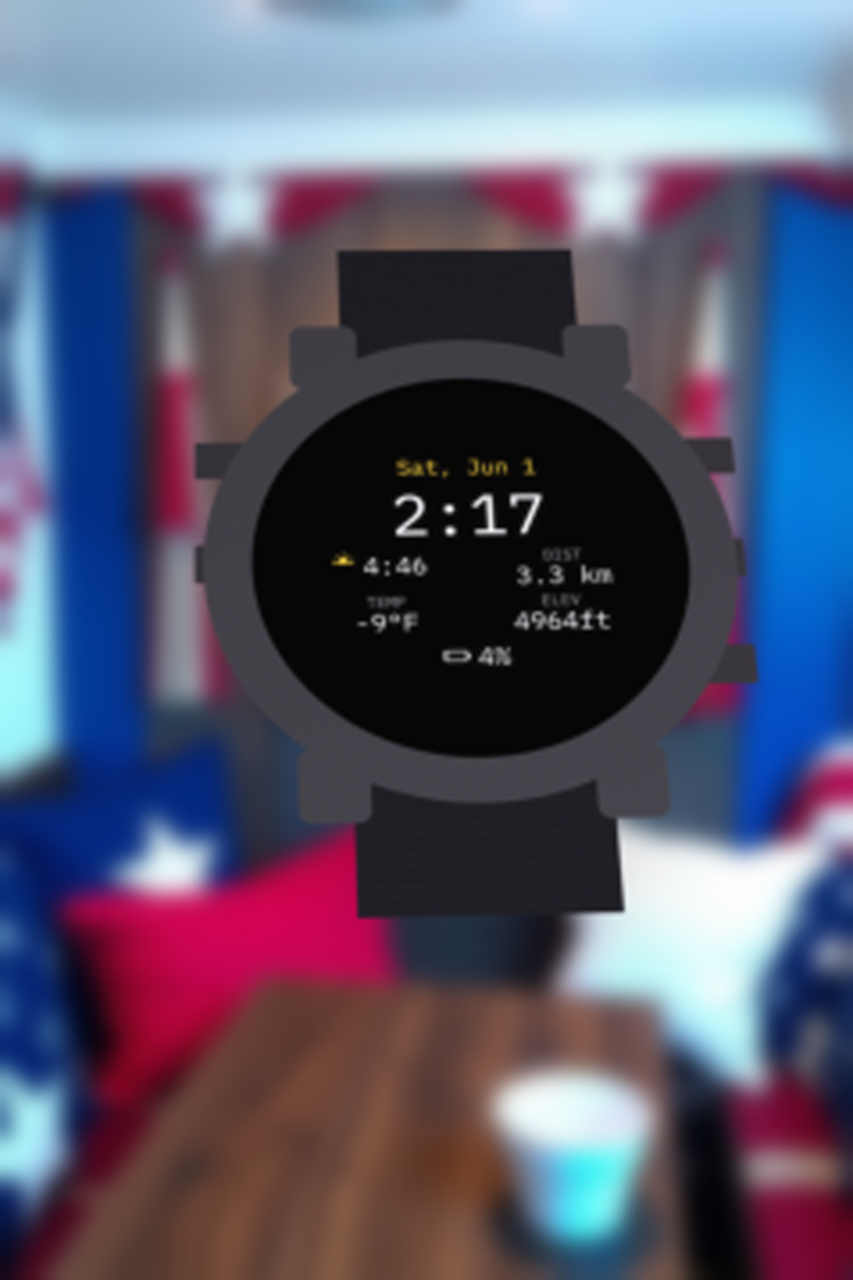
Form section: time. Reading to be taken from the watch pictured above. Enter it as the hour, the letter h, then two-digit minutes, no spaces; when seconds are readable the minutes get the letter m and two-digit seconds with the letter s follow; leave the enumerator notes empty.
2h17
